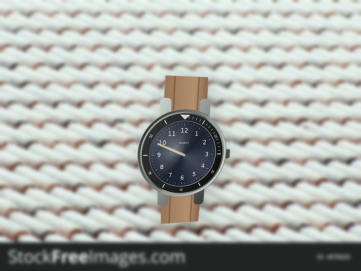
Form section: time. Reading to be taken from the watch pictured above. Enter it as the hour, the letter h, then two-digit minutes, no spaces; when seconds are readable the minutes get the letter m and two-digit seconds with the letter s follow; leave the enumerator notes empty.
9h49
